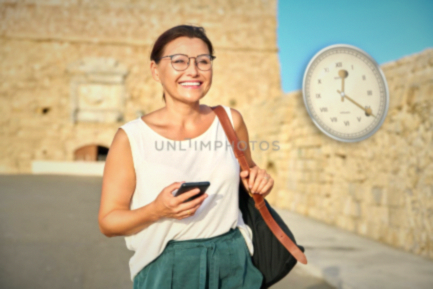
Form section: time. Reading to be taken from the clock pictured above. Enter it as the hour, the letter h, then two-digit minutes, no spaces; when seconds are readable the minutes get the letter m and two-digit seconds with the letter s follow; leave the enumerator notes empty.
12h21
